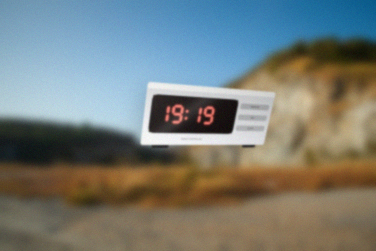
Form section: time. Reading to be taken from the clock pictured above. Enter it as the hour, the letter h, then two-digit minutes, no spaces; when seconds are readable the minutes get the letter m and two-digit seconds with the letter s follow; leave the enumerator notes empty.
19h19
